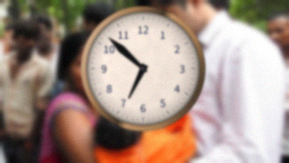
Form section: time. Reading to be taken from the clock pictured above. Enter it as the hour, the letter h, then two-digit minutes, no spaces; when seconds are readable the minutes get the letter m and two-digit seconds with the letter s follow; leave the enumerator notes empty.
6h52
